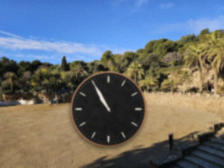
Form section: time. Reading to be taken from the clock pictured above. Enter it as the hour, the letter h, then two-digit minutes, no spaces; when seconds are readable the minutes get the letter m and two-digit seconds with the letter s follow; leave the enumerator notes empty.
10h55
